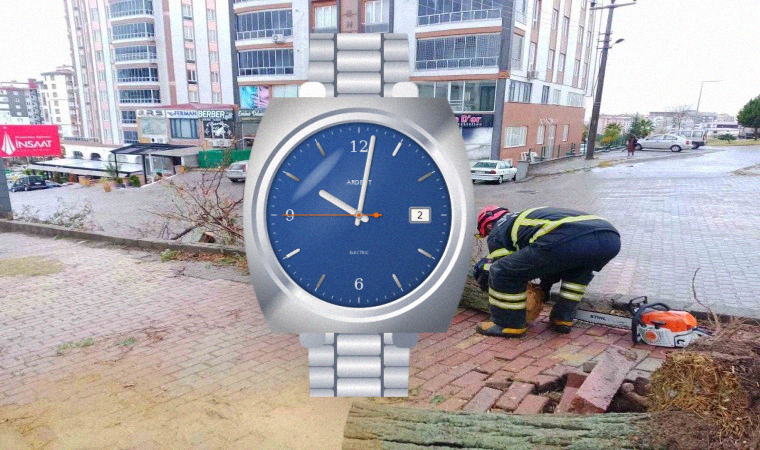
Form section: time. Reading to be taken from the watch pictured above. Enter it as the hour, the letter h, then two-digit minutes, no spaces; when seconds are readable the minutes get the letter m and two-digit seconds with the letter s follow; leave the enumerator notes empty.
10h01m45s
